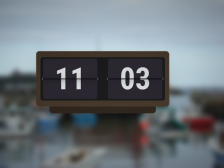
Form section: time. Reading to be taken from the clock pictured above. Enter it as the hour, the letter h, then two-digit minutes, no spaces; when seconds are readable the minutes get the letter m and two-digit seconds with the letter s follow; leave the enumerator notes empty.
11h03
